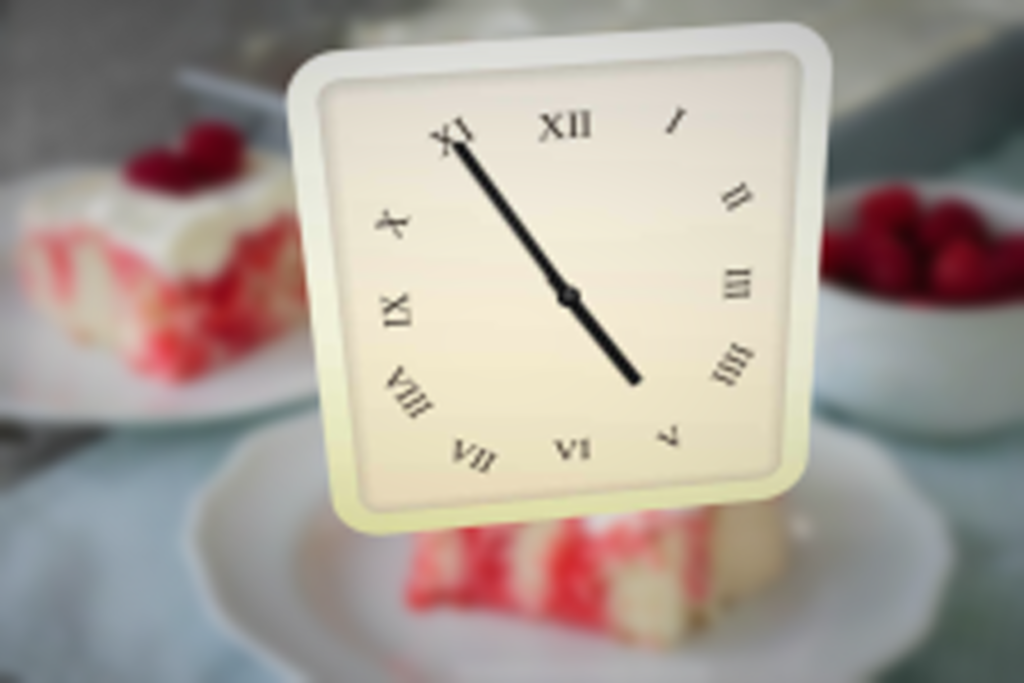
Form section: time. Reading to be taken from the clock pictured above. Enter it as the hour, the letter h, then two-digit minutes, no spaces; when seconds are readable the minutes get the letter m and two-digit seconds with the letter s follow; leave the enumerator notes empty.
4h55
